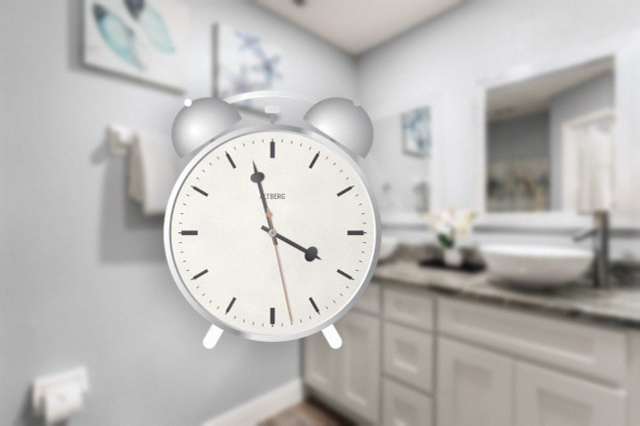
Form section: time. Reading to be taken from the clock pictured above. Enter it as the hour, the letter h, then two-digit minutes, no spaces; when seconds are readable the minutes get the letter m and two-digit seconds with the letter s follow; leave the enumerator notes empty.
3h57m28s
